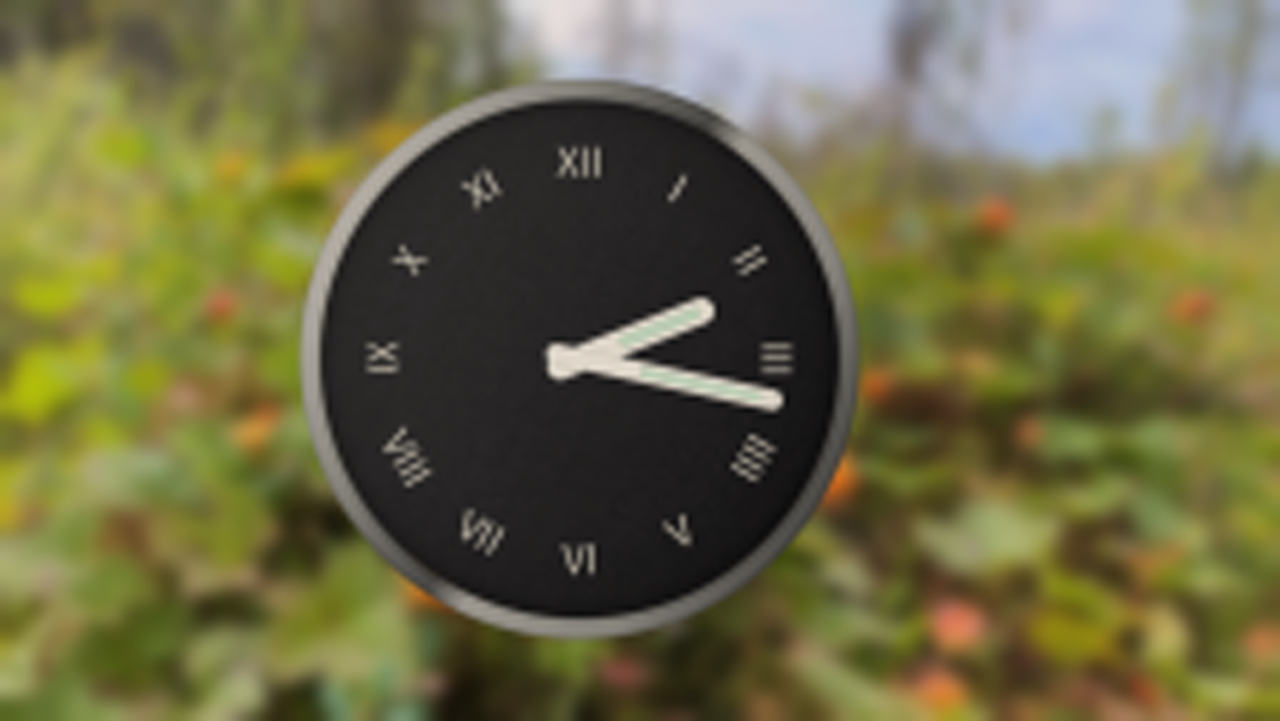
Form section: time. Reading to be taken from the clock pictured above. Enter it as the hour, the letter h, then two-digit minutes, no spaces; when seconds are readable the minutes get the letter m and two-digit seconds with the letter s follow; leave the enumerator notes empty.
2h17
